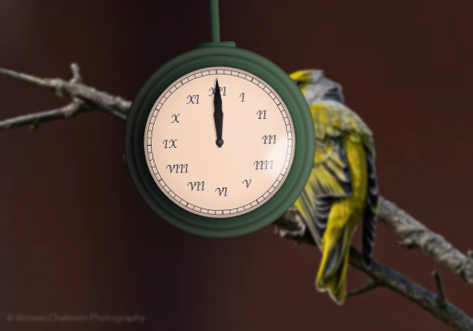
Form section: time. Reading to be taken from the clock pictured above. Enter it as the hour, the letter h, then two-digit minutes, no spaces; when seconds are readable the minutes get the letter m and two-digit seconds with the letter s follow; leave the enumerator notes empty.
12h00
